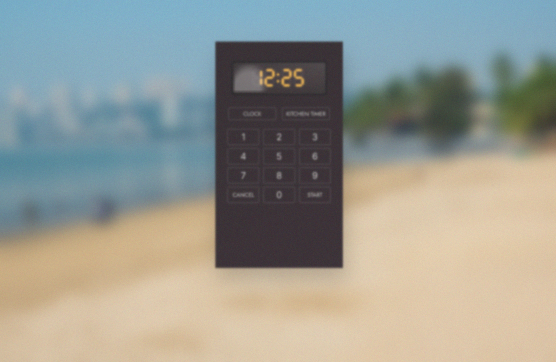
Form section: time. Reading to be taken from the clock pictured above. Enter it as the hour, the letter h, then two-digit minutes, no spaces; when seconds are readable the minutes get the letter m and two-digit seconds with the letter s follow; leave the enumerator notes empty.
12h25
